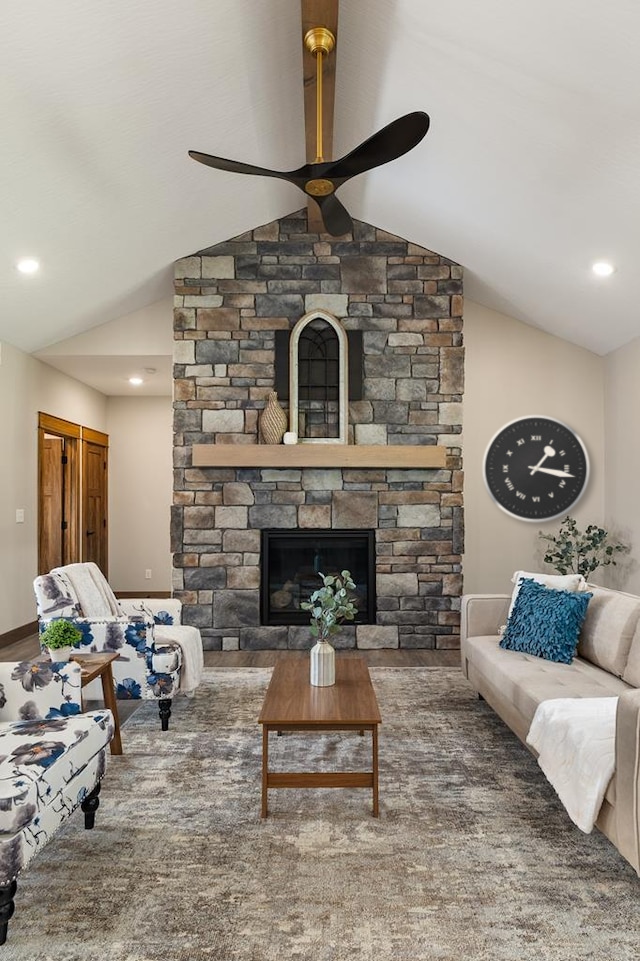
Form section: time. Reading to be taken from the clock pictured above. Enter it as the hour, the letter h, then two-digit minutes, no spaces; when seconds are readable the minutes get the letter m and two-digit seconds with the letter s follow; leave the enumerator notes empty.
1h17
